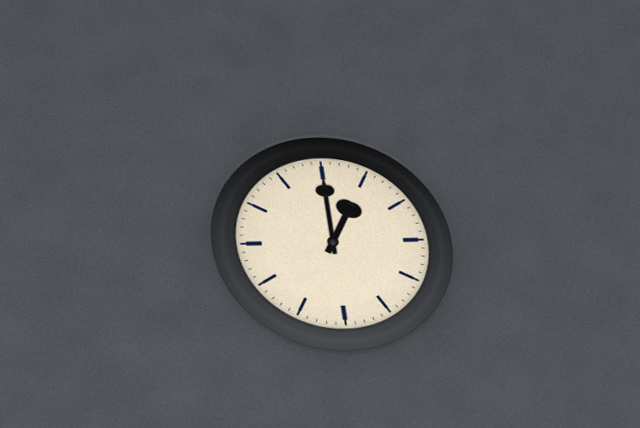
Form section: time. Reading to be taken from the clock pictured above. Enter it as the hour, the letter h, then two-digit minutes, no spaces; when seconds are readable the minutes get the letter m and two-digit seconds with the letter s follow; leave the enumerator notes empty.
1h00
